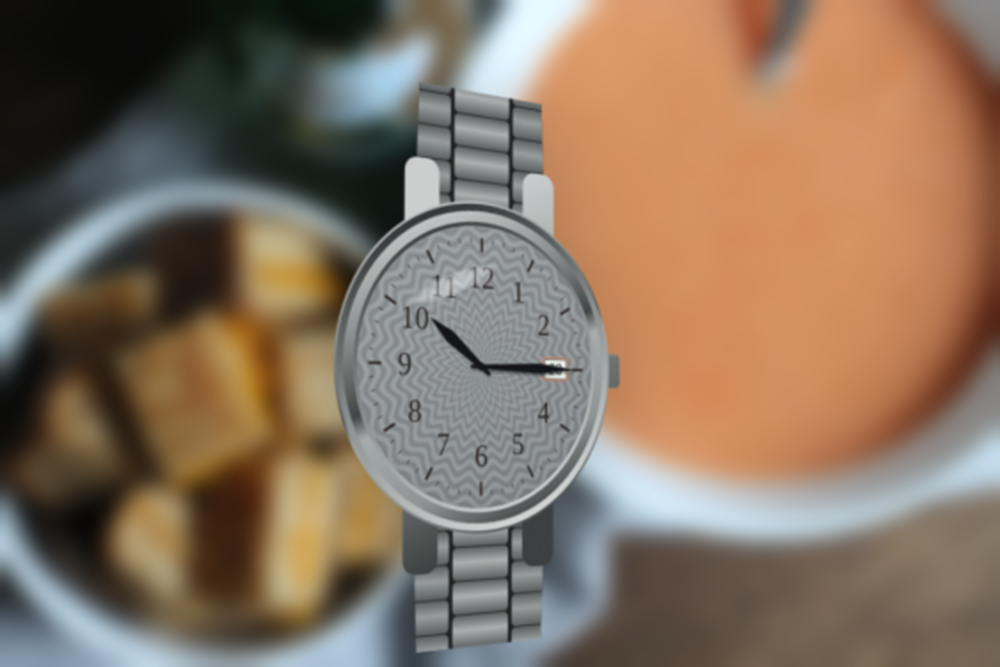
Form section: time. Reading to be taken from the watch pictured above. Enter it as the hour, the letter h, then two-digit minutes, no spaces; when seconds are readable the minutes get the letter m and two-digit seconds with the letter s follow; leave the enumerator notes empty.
10h15
